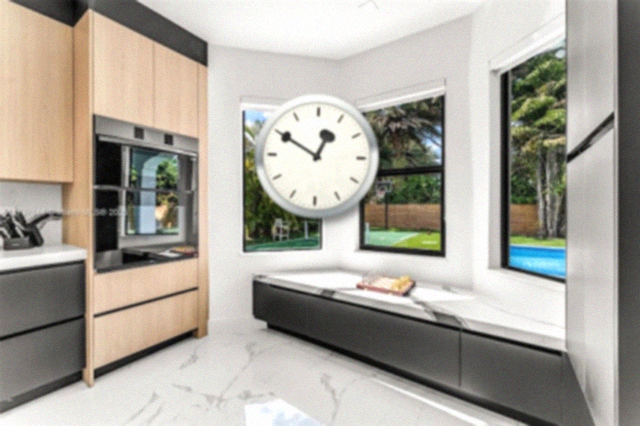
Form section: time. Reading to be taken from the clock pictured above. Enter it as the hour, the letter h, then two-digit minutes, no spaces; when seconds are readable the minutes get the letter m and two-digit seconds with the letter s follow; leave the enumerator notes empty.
12h50
